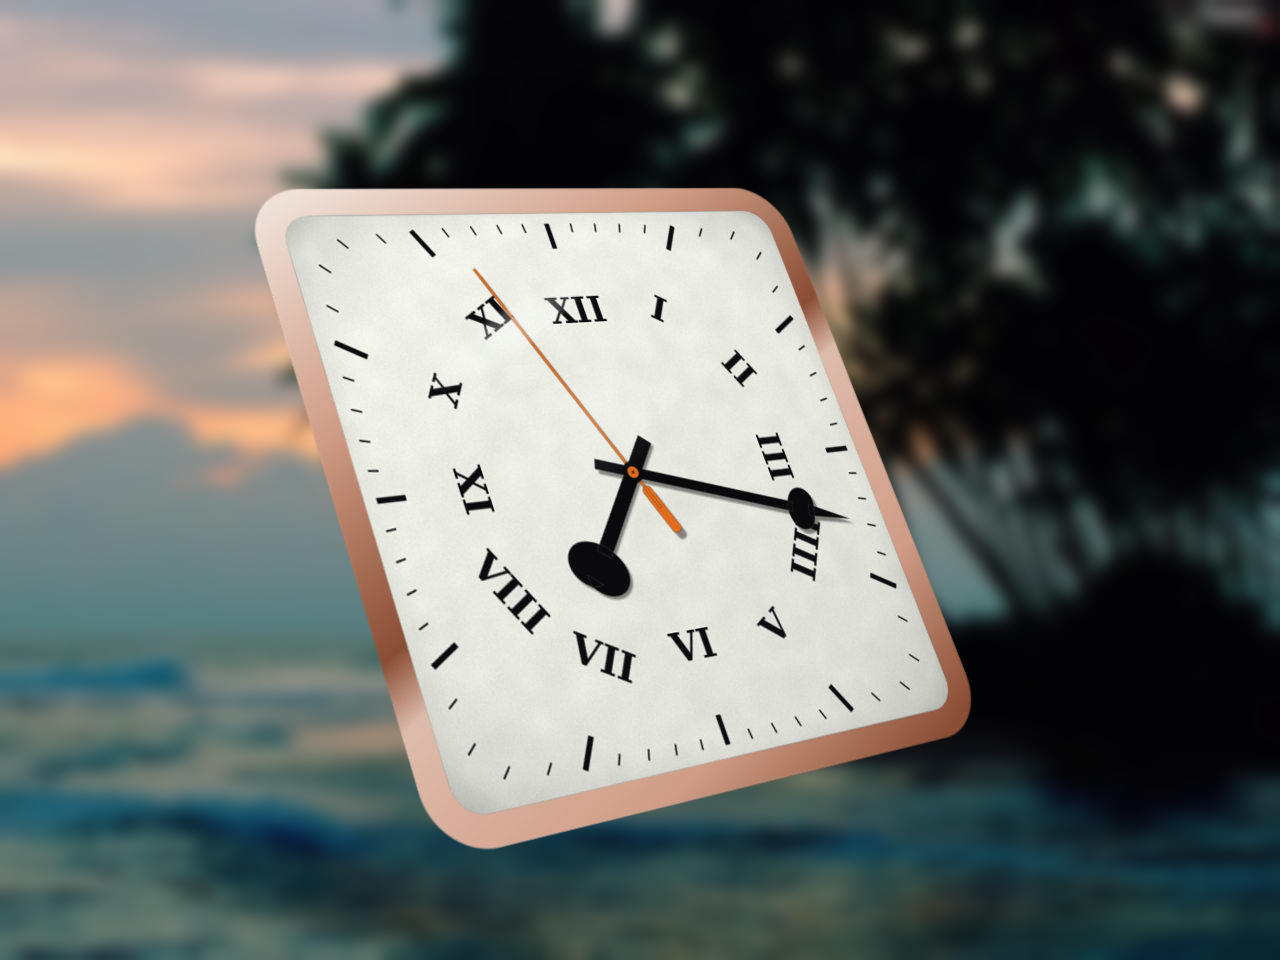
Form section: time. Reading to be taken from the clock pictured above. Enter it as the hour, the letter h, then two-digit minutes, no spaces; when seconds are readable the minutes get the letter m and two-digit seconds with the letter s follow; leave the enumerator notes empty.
7h17m56s
